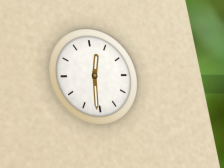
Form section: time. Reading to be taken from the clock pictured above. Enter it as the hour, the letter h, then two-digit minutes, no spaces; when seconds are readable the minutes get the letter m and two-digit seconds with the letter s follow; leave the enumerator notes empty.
12h31
